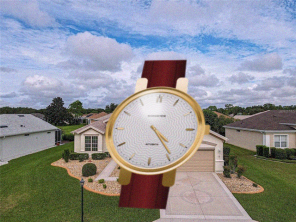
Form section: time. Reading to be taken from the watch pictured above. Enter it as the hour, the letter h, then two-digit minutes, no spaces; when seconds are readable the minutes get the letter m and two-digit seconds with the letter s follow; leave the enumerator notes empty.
4h24
